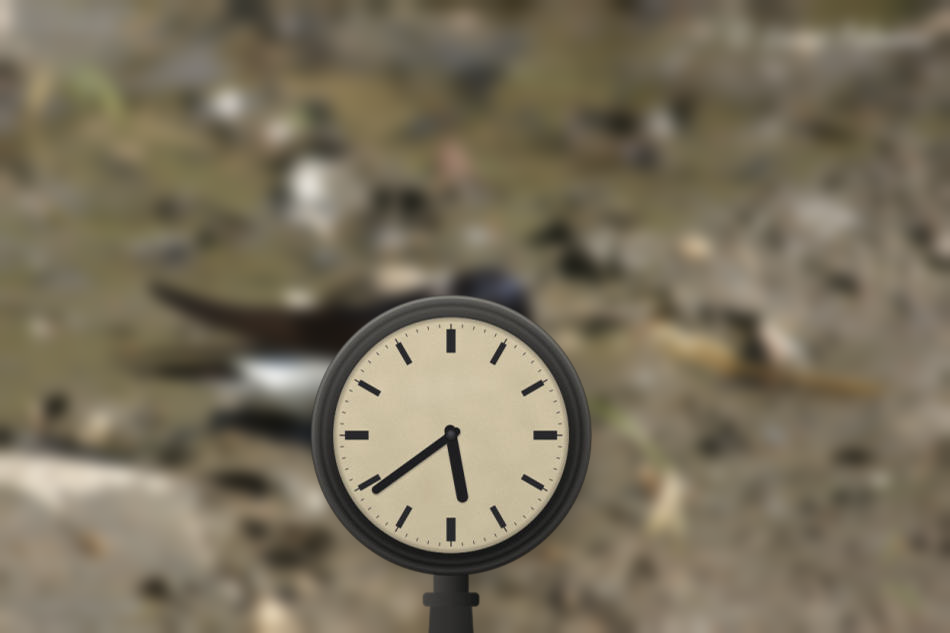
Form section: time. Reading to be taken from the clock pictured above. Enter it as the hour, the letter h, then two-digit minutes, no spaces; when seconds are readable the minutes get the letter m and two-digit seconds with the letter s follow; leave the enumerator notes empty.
5h39
